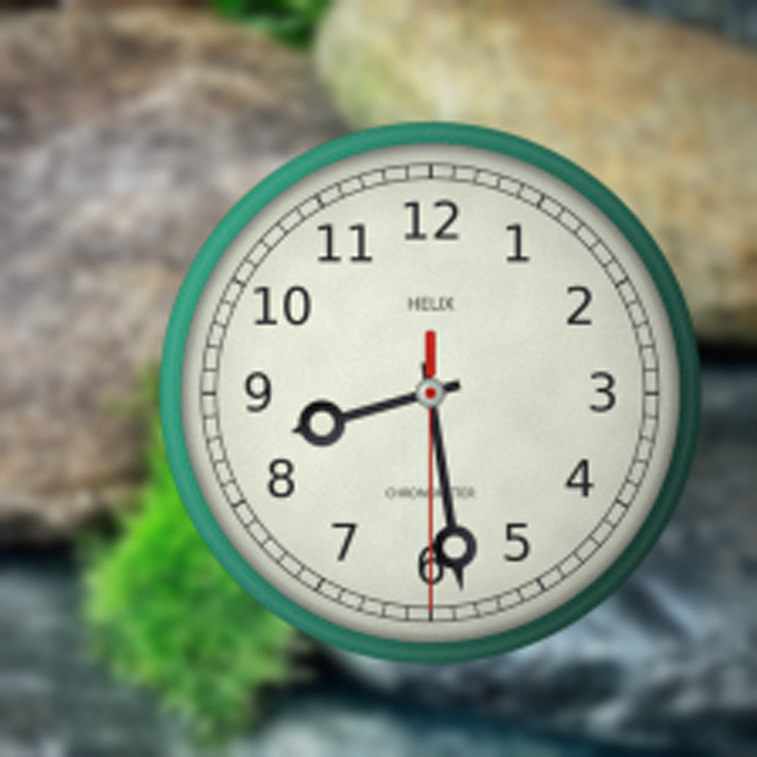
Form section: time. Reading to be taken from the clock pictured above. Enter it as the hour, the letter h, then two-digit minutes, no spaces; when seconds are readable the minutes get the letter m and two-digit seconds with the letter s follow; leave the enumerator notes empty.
8h28m30s
